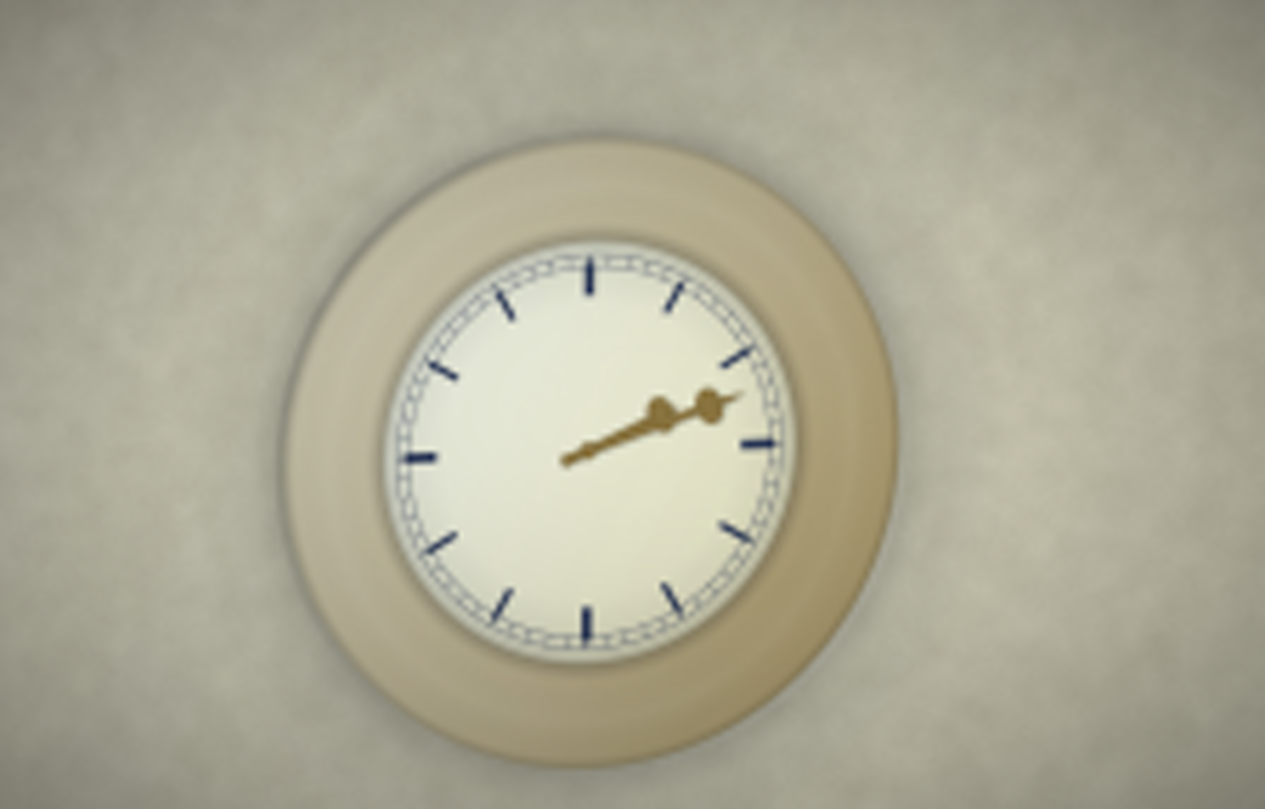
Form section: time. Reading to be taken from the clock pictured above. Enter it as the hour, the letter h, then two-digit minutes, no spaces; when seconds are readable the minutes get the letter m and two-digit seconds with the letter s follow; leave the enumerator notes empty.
2h12
